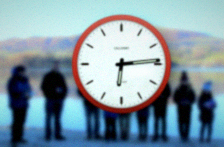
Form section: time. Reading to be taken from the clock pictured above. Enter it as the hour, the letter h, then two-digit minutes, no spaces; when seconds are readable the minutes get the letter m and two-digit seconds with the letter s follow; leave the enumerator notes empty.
6h14
